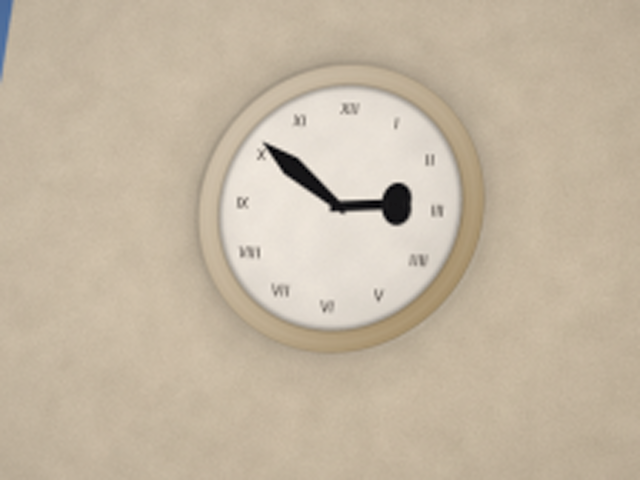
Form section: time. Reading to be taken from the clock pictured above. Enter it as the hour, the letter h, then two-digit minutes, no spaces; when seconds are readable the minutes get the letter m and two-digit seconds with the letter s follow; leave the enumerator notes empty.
2h51
